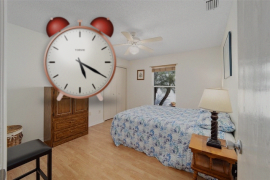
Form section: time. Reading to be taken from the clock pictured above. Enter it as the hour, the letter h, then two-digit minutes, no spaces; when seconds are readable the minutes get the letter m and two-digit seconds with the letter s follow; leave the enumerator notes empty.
5h20
